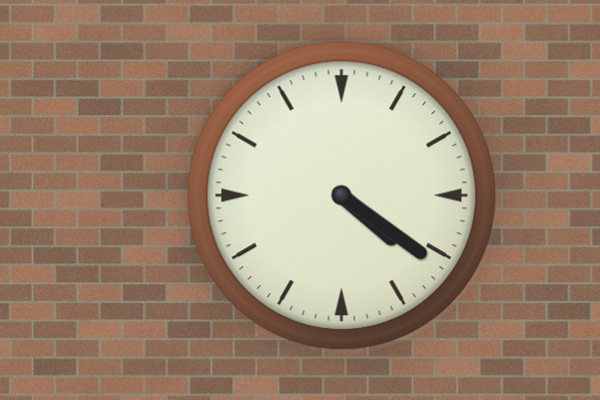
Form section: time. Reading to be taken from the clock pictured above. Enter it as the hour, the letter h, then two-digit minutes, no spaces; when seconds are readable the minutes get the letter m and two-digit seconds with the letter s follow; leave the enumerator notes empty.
4h21
